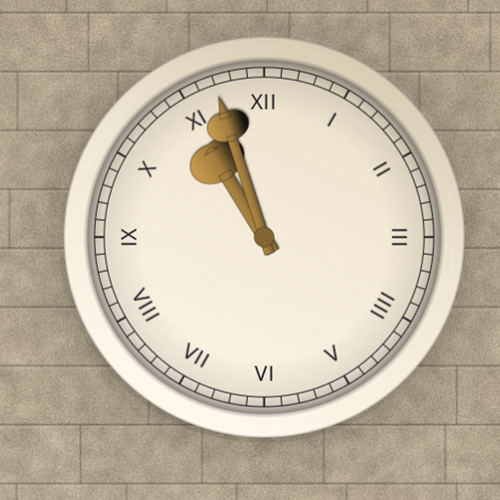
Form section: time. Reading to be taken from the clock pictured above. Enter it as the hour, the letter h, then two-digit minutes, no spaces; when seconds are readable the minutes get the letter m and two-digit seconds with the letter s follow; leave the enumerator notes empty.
10h57
